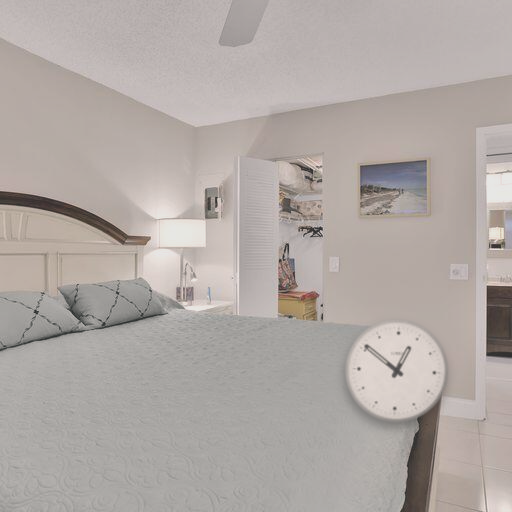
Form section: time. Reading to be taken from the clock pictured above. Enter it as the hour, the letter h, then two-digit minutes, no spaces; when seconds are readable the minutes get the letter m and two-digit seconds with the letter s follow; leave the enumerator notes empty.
12h51
